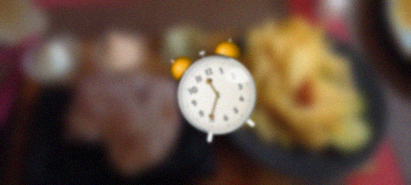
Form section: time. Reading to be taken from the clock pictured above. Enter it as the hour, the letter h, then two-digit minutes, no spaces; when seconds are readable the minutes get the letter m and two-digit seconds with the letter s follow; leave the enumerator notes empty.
11h36
